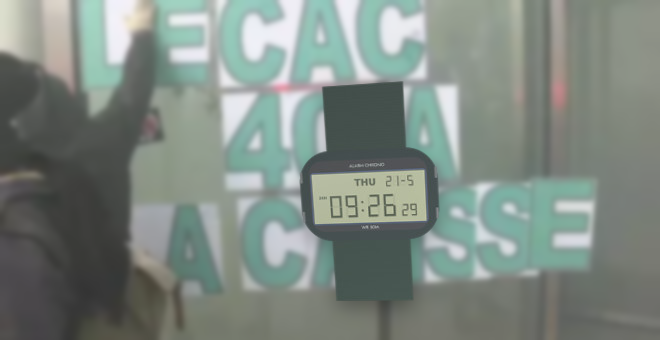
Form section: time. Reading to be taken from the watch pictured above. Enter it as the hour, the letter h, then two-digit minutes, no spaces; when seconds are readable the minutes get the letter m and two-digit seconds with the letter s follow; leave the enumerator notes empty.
9h26m29s
